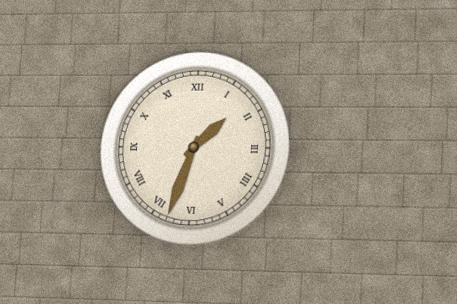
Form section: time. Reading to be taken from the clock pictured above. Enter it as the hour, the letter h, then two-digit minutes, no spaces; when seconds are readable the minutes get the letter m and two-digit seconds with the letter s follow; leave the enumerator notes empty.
1h33
